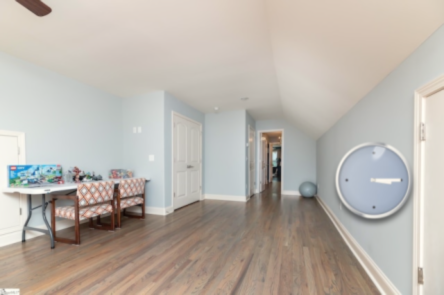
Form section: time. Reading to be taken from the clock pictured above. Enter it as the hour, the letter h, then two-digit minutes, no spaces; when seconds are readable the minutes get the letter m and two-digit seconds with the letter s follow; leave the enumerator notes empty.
3h15
